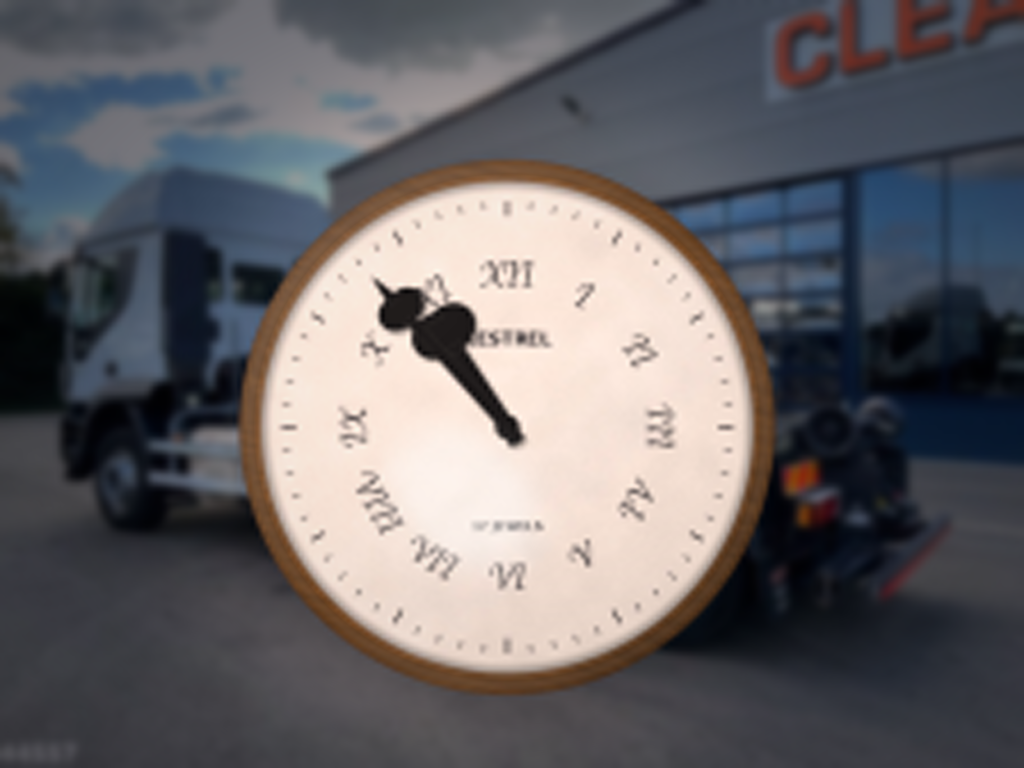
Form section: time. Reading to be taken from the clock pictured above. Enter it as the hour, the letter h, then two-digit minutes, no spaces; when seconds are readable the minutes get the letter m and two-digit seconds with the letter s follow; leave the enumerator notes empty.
10h53
